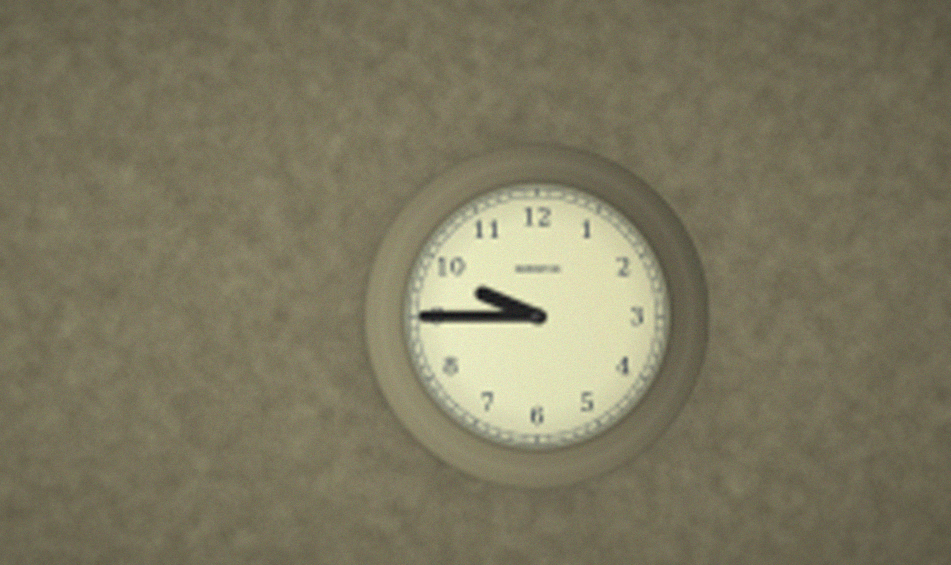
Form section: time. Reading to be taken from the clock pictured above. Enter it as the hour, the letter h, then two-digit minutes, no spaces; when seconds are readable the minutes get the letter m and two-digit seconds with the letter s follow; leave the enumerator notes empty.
9h45
